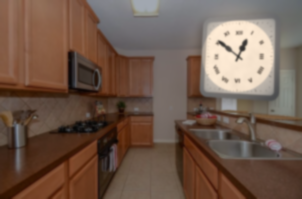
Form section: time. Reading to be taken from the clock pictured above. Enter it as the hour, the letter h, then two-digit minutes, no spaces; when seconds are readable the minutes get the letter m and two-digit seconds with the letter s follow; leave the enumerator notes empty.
12h51
